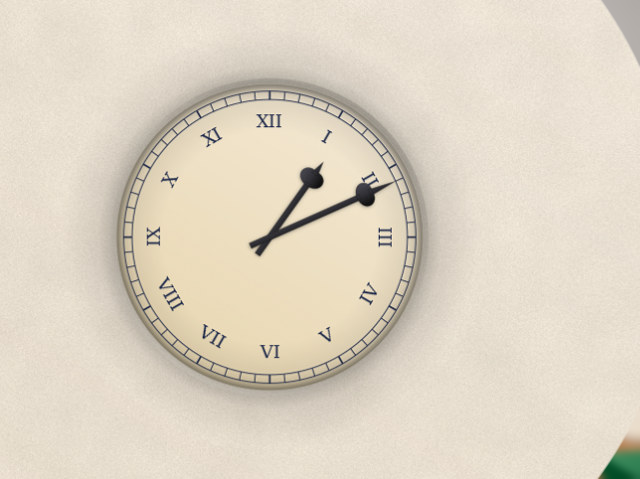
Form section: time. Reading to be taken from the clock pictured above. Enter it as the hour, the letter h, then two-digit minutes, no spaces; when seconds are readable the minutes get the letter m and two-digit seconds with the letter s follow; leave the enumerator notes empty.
1h11
